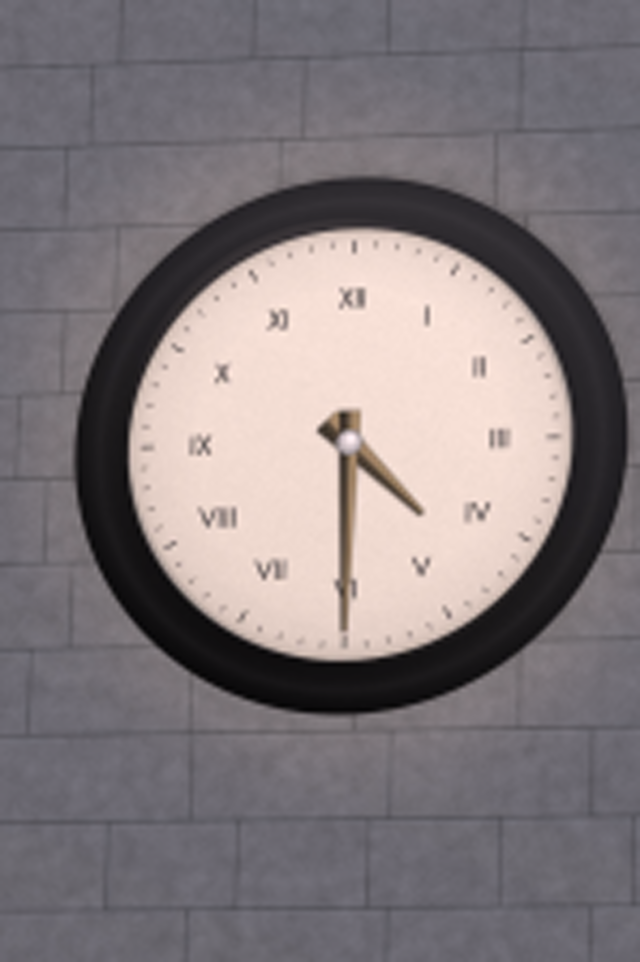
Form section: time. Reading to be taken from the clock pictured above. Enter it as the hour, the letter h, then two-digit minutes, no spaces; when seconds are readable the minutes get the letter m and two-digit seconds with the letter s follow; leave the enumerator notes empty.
4h30
